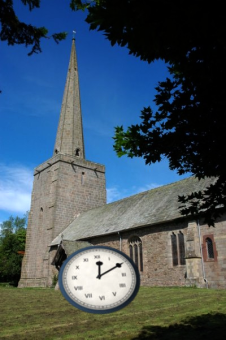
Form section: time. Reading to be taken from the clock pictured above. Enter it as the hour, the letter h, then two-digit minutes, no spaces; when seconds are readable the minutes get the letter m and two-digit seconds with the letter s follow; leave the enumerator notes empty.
12h10
